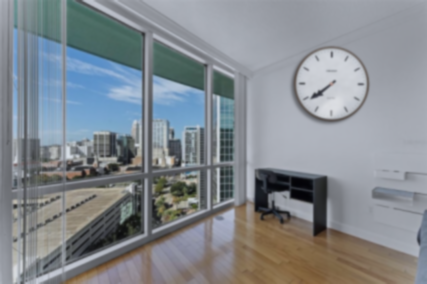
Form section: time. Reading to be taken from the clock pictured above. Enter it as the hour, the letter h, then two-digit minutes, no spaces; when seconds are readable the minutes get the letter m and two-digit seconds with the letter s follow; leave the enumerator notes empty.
7h39
